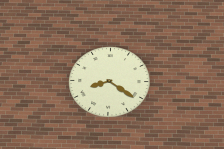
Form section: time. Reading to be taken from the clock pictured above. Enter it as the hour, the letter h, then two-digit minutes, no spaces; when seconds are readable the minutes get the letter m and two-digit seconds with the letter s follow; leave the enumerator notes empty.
8h21
